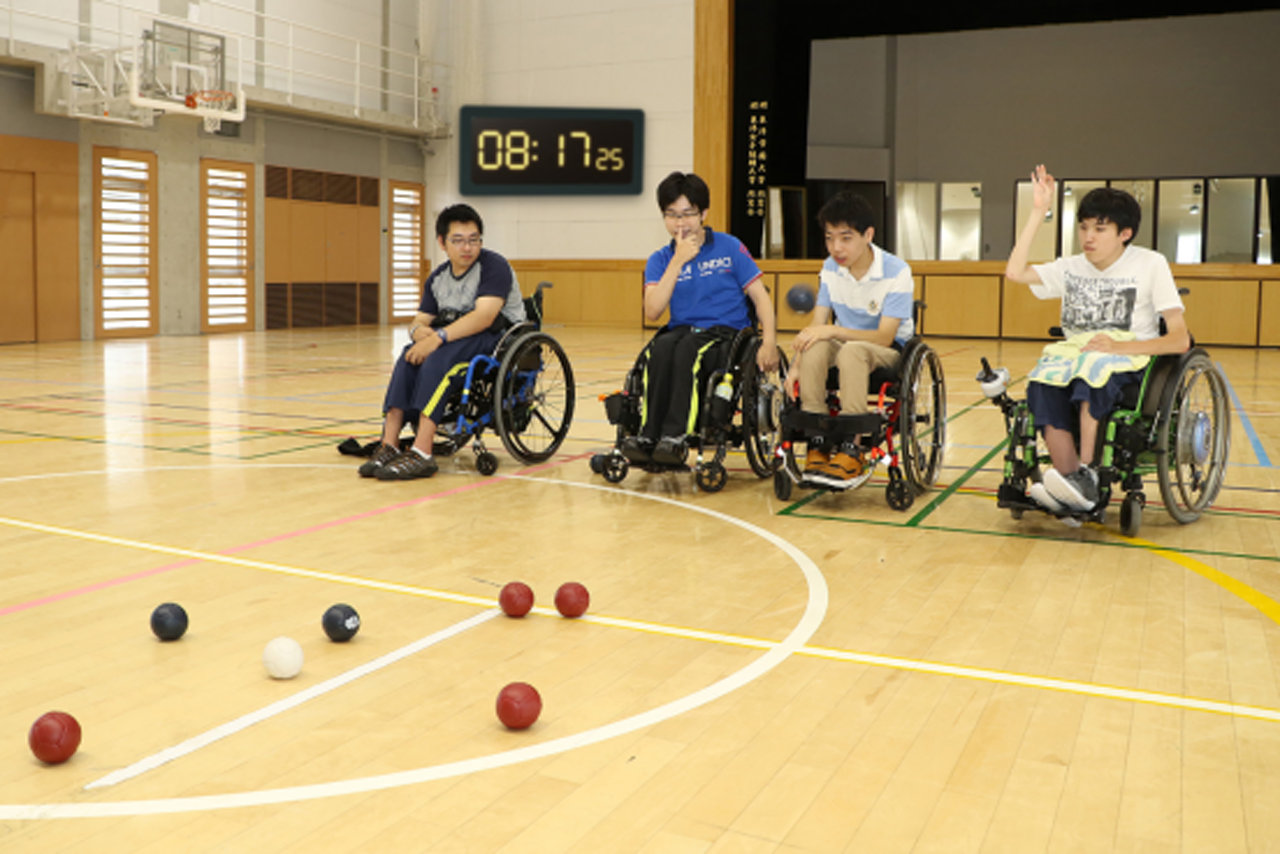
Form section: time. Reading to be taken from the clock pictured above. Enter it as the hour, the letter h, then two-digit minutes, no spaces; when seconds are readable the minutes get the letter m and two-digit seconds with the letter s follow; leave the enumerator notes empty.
8h17m25s
